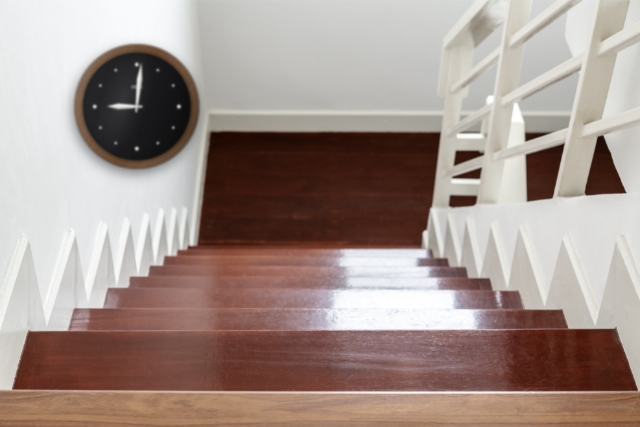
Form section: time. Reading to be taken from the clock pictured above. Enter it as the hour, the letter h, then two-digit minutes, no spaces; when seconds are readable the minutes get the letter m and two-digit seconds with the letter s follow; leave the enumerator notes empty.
9h01
